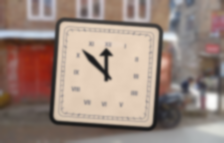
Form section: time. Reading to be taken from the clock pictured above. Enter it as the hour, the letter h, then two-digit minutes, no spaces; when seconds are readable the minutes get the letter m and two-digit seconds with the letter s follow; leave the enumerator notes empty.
11h52
